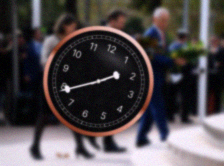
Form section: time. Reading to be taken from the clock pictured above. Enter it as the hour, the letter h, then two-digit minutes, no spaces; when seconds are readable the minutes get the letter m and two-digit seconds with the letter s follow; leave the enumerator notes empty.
1h39
